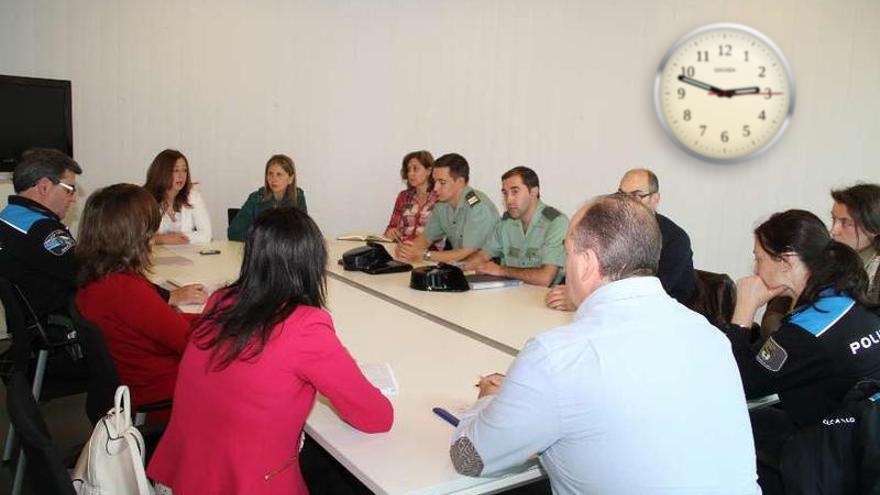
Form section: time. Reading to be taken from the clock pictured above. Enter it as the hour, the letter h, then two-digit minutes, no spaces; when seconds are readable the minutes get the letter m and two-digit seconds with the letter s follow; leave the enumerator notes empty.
2h48m15s
